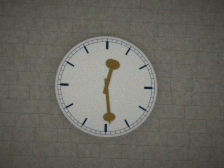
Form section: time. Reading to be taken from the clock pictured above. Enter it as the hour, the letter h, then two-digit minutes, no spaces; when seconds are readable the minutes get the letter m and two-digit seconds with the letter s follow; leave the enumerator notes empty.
12h29
